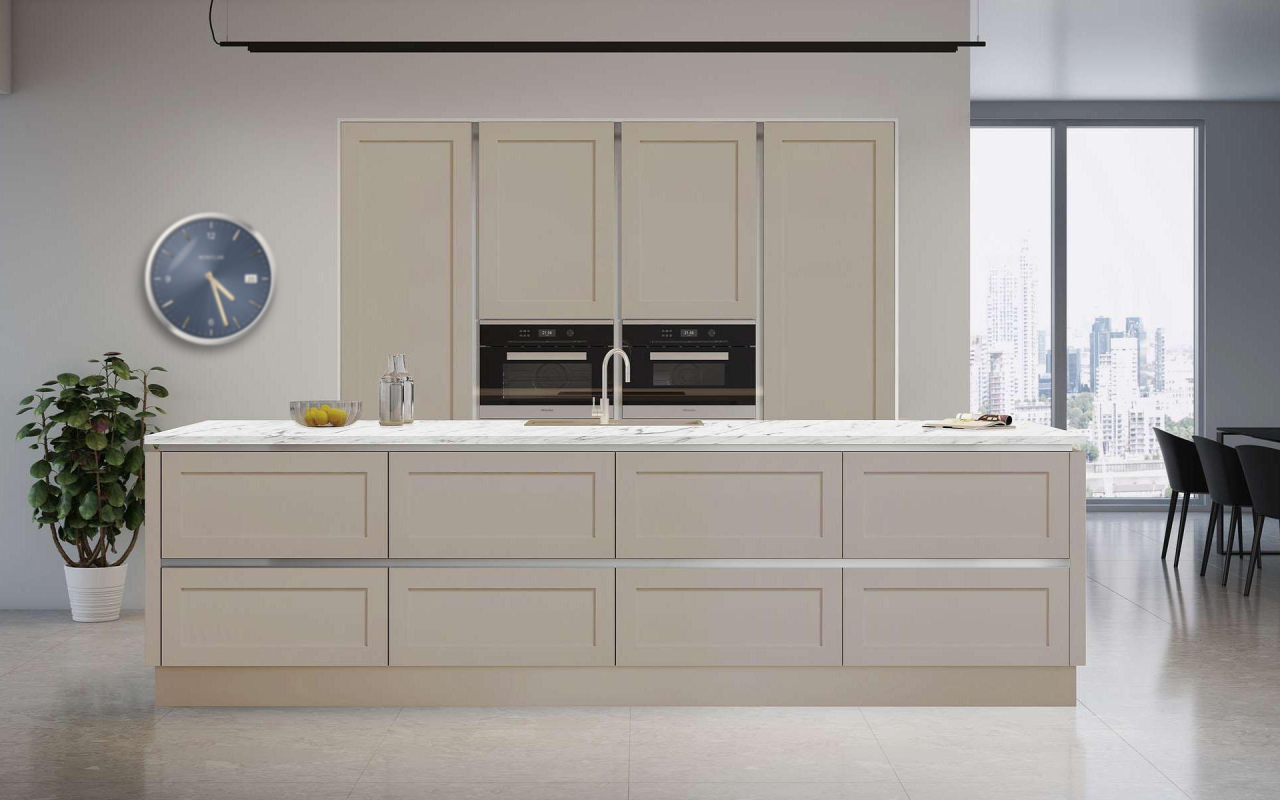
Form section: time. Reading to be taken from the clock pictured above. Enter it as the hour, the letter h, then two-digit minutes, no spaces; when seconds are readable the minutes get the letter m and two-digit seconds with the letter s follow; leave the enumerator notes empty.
4h27
